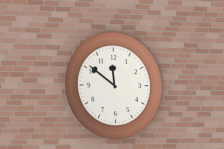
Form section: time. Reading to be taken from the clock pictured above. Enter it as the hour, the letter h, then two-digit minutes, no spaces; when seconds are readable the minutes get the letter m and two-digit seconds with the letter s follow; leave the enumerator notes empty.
11h51
